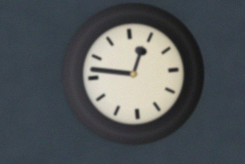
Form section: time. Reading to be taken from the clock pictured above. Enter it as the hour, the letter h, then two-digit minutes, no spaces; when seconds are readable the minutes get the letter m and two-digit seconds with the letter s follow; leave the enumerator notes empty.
12h47
